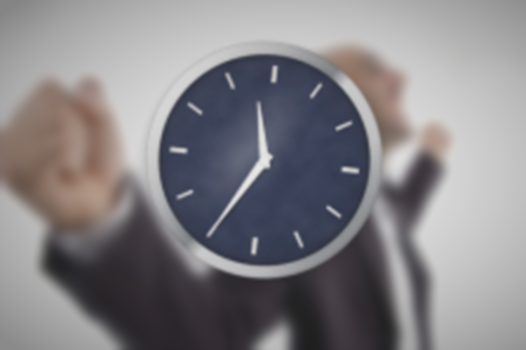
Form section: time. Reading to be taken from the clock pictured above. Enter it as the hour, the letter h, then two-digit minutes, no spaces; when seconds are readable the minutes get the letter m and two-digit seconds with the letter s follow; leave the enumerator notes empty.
11h35
